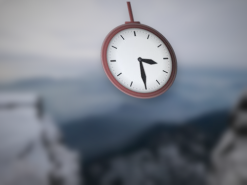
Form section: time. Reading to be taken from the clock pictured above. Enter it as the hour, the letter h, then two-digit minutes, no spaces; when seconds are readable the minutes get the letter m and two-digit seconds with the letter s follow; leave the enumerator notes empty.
3h30
